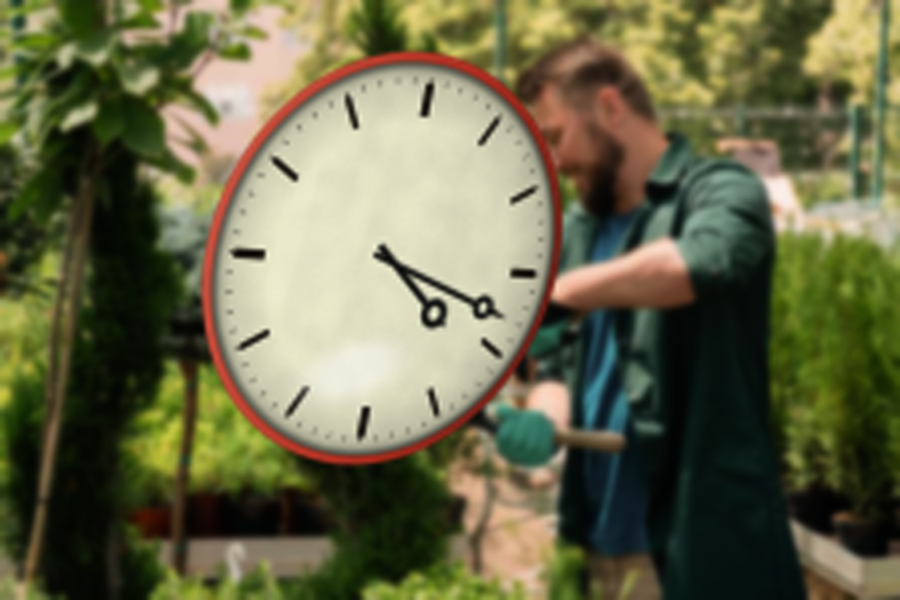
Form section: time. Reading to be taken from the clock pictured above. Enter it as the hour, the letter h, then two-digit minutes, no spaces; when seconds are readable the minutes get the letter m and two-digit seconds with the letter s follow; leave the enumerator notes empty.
4h18
